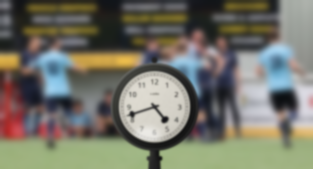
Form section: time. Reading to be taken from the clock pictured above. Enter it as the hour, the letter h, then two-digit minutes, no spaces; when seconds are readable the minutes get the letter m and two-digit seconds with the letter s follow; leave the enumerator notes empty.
4h42
